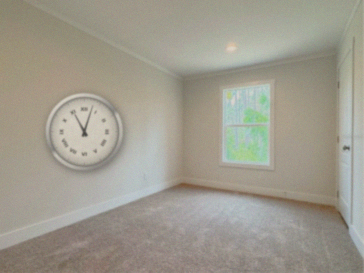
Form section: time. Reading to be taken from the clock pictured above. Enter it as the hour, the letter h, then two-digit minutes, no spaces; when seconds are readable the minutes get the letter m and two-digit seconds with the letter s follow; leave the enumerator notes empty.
11h03
